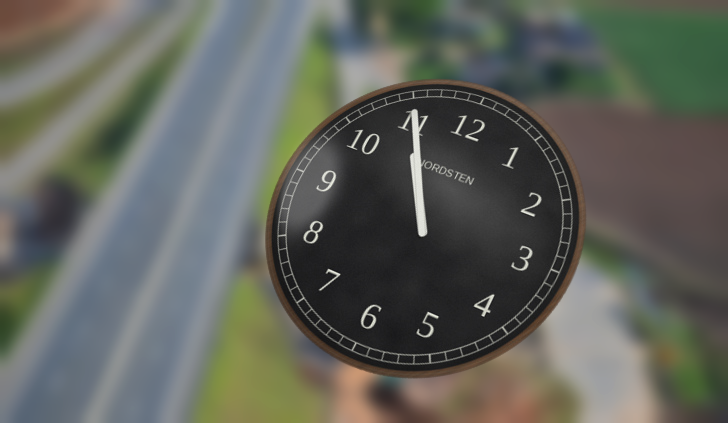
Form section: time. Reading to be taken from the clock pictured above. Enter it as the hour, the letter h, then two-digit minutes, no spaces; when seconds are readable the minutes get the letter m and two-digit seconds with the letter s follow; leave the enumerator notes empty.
10h55
